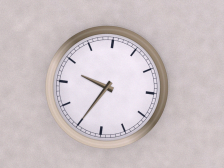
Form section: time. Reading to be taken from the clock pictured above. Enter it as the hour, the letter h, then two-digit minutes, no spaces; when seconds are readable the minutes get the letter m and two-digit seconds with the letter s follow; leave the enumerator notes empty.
9h35
